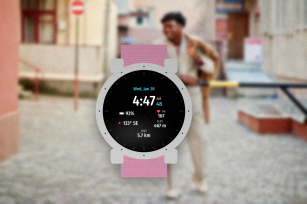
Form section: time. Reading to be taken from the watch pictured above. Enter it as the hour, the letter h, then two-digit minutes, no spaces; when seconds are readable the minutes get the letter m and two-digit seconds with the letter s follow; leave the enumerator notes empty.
4h47
